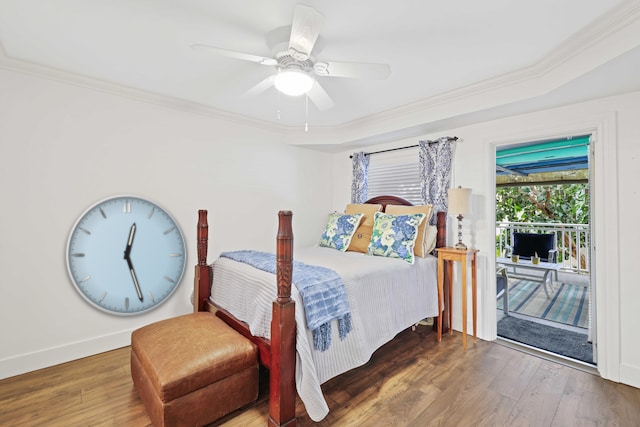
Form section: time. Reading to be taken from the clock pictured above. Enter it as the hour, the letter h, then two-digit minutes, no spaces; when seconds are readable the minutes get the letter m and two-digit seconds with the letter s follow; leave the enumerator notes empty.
12h27
